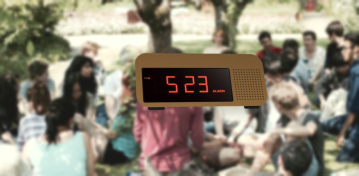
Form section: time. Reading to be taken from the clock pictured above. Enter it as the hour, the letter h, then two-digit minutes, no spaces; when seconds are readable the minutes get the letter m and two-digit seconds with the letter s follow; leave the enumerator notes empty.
5h23
